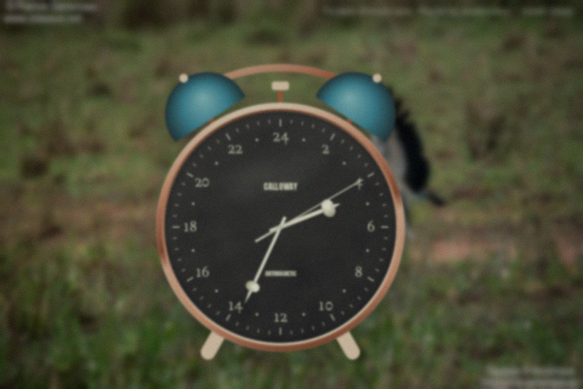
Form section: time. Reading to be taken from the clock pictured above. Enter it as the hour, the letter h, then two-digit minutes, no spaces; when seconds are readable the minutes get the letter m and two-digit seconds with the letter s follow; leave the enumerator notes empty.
4h34m10s
